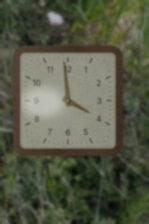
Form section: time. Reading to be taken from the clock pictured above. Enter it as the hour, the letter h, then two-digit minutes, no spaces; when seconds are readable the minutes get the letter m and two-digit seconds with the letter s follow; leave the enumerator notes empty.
3h59
